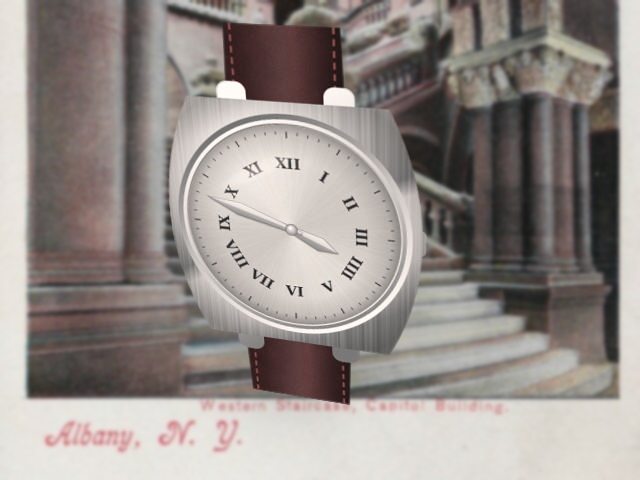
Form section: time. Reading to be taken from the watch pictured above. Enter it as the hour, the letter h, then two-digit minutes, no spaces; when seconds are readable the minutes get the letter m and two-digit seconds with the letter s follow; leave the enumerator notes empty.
3h48
